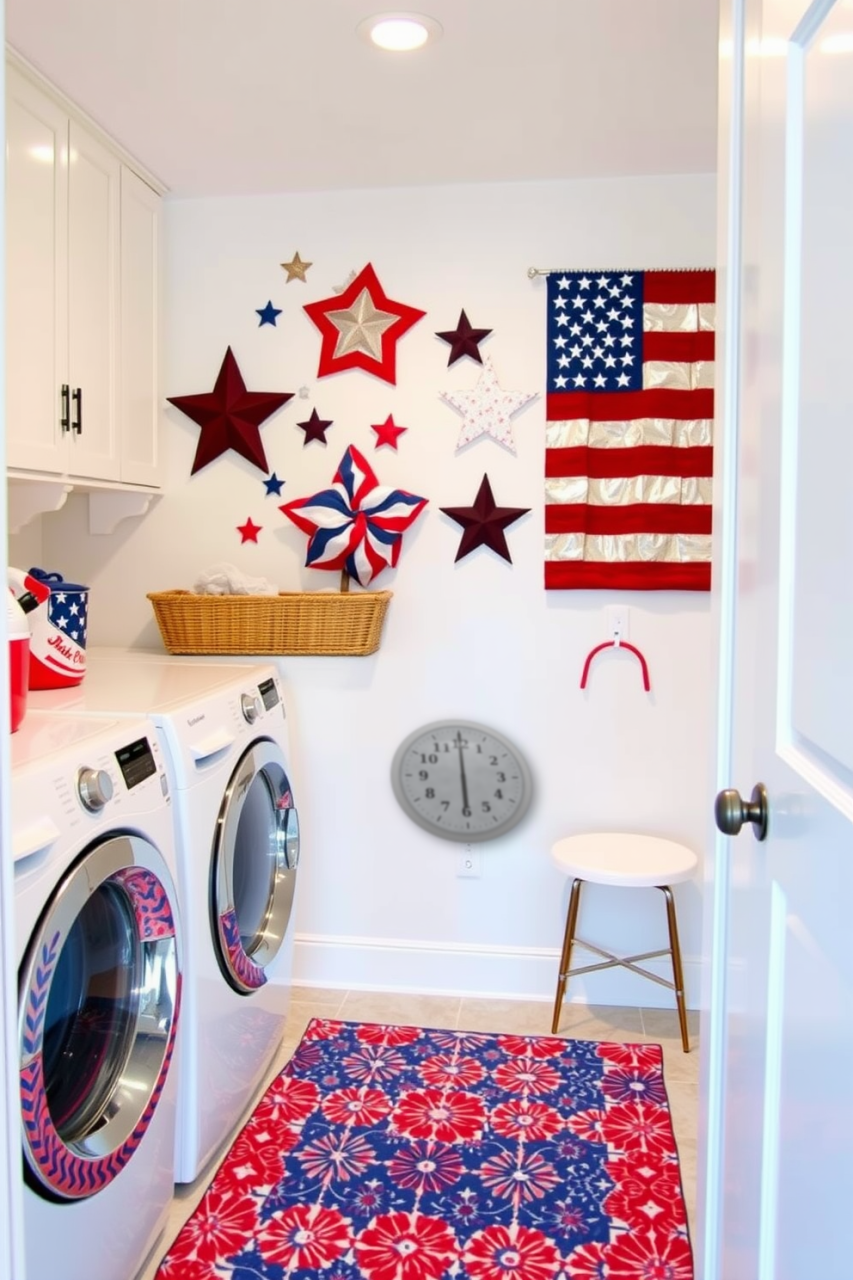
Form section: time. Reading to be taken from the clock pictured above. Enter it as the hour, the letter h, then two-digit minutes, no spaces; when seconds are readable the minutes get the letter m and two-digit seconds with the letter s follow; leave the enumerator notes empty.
6h00
